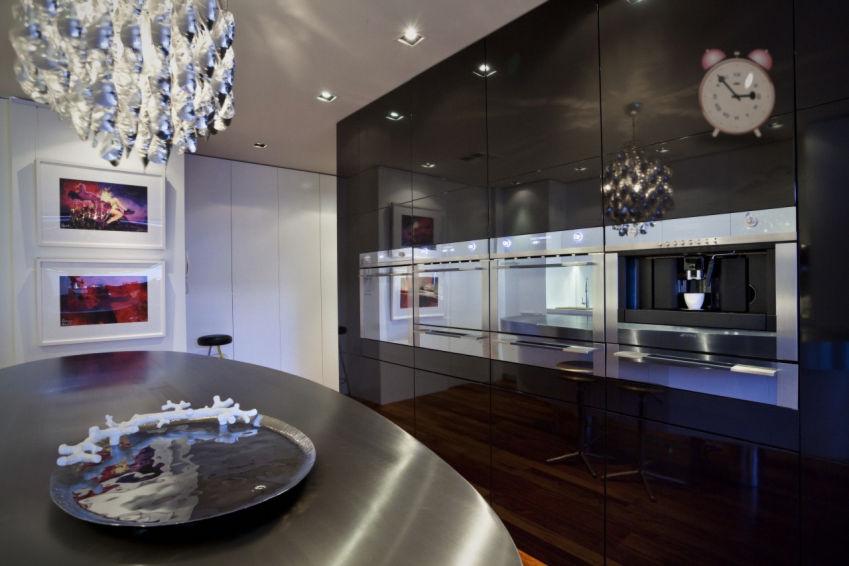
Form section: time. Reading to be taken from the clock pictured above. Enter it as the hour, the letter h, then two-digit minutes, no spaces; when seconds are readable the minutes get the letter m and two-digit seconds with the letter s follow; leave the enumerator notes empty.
2h53
